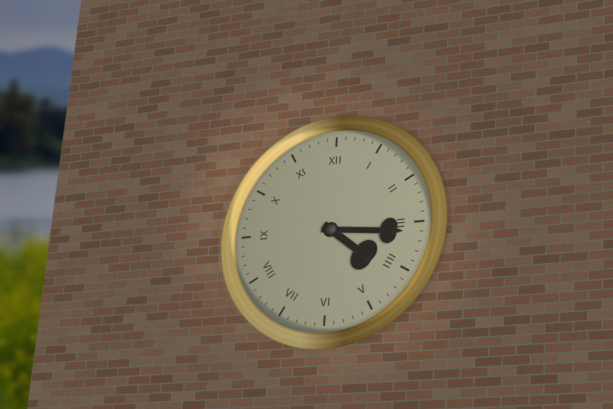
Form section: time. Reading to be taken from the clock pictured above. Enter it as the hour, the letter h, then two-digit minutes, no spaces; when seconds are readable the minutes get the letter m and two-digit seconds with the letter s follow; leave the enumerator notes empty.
4h16
